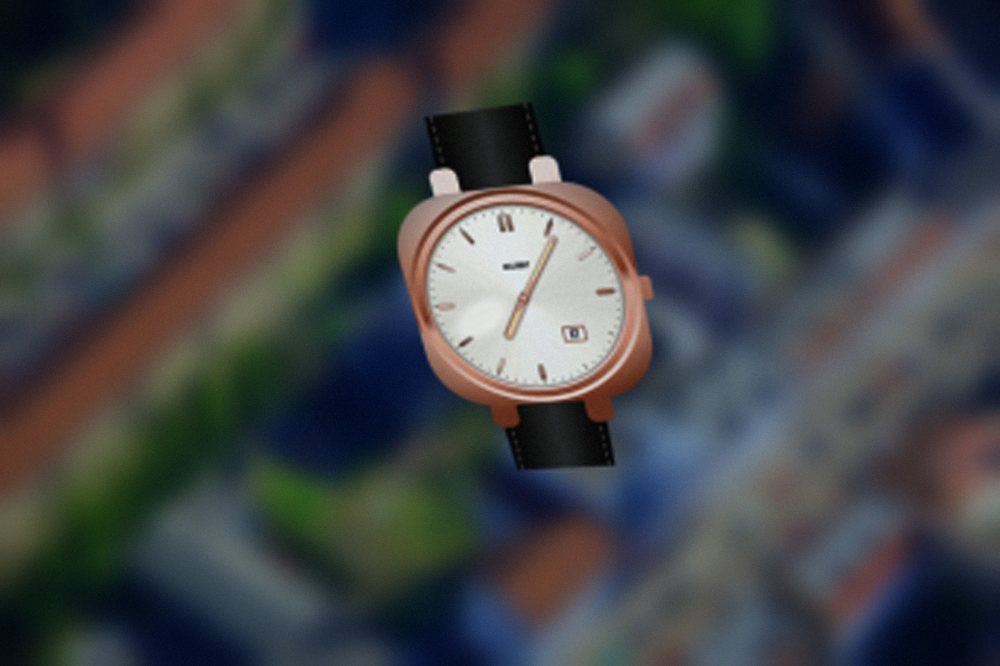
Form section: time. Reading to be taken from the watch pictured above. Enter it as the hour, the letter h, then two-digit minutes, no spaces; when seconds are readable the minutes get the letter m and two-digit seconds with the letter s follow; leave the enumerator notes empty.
7h06
